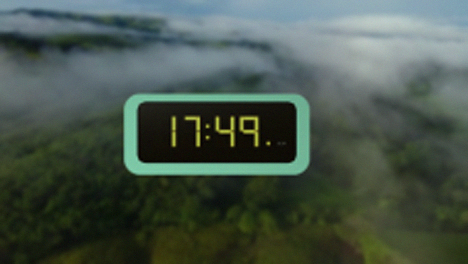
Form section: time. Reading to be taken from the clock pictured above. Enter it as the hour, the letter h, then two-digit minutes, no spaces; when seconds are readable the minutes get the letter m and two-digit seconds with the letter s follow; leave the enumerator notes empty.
17h49
